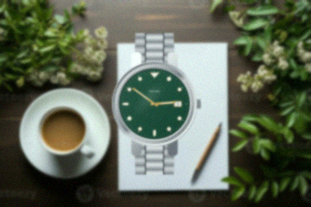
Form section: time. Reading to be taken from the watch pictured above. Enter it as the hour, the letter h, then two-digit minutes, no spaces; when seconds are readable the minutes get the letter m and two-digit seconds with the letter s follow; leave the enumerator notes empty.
2h51
